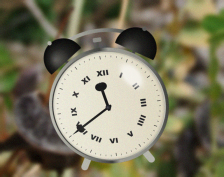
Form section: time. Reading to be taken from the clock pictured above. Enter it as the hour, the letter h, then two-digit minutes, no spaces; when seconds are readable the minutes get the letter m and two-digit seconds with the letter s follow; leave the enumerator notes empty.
11h40
